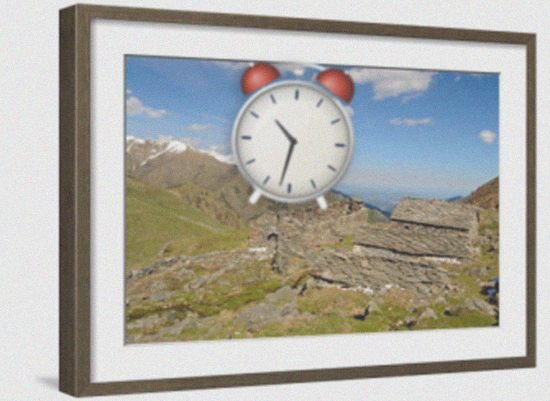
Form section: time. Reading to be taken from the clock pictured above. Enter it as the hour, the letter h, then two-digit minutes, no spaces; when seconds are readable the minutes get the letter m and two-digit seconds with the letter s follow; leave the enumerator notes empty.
10h32
